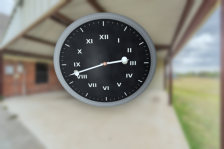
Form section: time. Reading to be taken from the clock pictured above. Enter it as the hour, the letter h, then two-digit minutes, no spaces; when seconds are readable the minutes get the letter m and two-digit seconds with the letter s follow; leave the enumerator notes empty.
2h42
